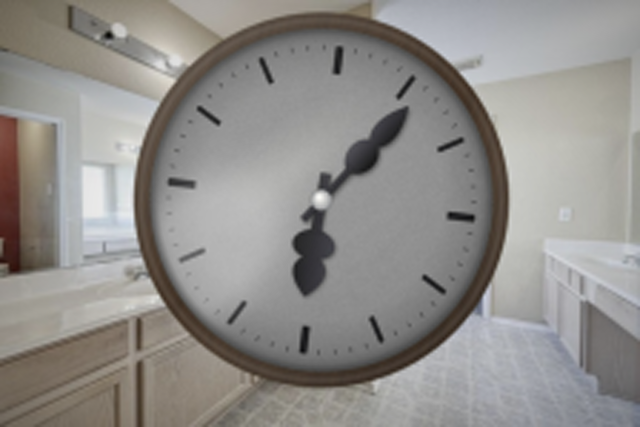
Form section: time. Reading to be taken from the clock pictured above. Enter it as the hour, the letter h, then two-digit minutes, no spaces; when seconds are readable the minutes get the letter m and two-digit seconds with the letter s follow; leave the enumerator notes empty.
6h06
